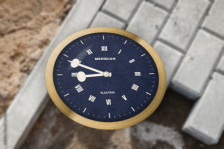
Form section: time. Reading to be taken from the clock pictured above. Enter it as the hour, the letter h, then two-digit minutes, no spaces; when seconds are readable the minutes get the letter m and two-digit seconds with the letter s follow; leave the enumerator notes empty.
8h49
